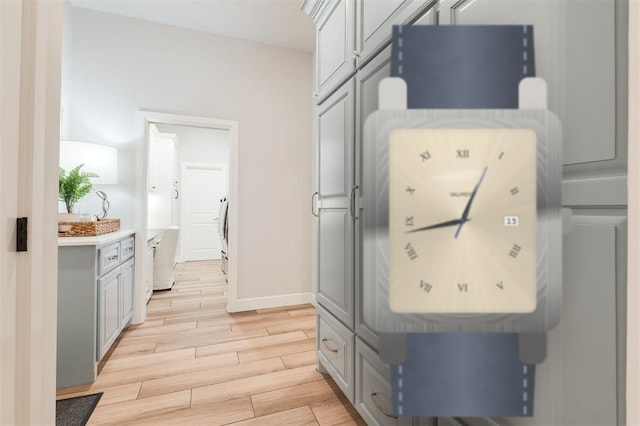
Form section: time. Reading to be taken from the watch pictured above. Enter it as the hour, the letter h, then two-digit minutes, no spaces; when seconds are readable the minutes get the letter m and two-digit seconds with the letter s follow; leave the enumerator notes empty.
12h43m04s
